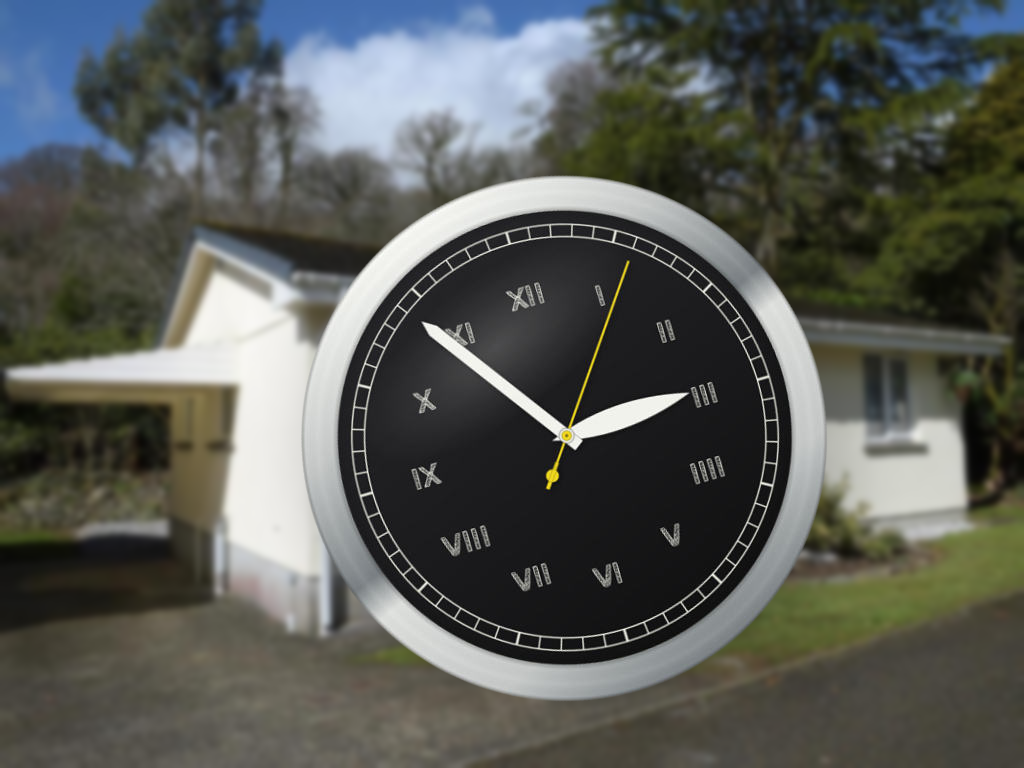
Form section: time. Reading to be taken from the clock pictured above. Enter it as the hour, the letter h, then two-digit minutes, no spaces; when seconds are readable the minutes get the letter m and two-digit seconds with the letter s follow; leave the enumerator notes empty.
2h54m06s
